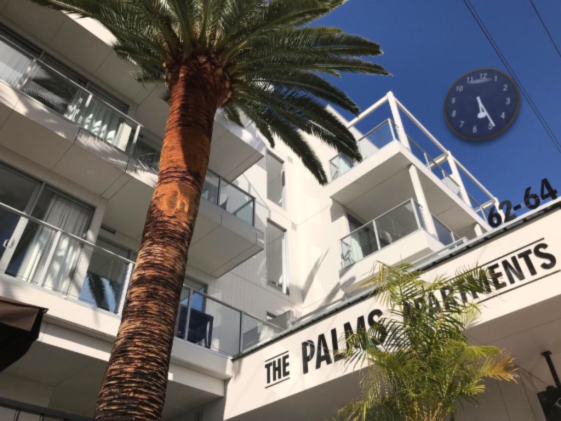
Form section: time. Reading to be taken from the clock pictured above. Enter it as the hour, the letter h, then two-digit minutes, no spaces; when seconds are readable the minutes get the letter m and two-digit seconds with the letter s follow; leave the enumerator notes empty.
5h24
